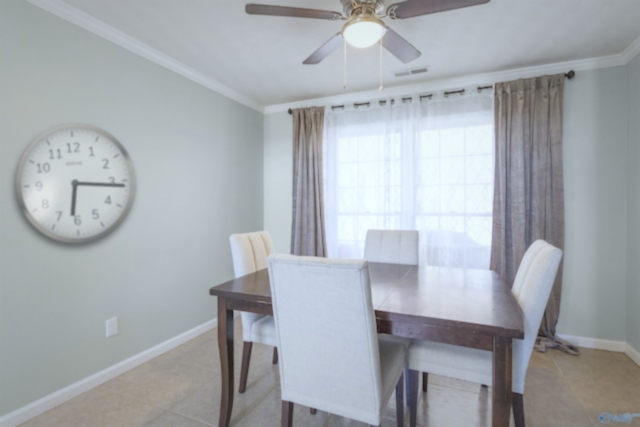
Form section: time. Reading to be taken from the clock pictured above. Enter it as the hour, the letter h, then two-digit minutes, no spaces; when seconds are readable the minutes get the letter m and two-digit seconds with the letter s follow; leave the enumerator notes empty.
6h16
